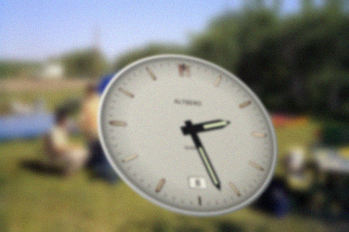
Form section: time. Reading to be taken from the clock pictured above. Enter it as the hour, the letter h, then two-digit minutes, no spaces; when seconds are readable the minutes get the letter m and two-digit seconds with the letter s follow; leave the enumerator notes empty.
2h27
